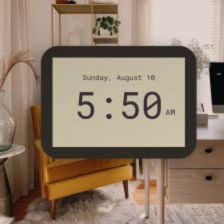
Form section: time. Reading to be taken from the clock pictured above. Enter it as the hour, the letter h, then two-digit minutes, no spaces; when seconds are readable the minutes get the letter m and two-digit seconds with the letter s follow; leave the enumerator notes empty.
5h50
